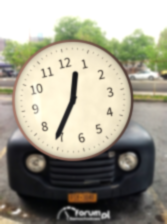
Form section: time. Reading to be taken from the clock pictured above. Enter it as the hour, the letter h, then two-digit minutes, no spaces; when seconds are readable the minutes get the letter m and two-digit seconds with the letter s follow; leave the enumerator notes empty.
12h36
